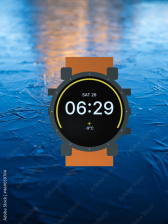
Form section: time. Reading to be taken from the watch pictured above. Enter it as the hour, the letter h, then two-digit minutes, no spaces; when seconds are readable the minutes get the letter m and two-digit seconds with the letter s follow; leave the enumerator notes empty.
6h29
